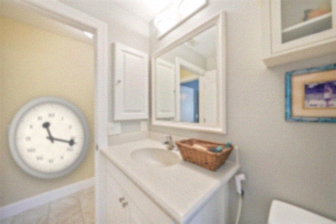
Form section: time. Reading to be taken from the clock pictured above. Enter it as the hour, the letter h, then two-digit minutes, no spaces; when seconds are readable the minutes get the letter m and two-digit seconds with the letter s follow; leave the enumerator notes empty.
11h17
